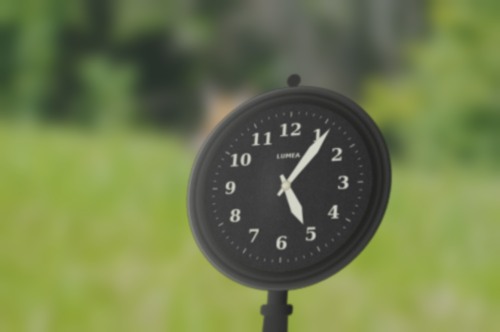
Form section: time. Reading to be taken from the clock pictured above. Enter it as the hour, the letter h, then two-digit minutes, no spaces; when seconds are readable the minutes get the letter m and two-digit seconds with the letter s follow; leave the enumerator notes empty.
5h06
